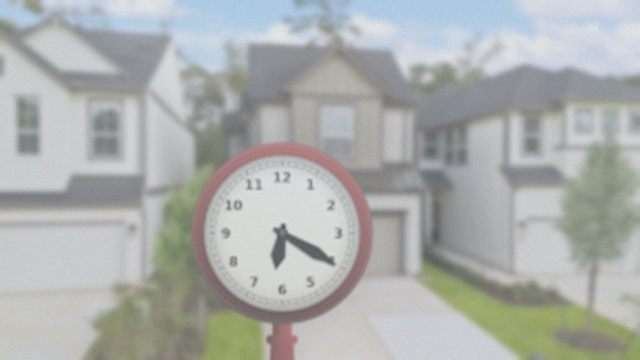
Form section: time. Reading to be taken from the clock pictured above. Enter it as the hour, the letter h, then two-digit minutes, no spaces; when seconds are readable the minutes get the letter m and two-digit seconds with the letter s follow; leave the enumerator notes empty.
6h20
